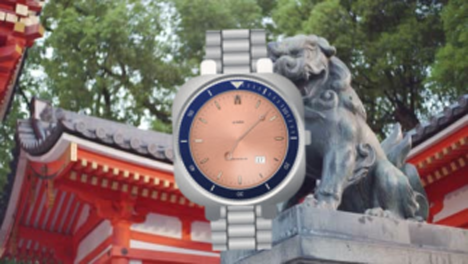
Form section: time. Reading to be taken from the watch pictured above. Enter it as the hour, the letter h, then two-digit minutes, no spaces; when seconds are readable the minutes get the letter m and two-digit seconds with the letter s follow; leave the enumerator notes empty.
7h08
